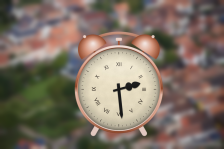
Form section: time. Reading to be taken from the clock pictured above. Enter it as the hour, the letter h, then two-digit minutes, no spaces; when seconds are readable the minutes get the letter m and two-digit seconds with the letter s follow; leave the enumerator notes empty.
2h29
